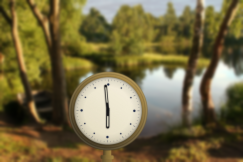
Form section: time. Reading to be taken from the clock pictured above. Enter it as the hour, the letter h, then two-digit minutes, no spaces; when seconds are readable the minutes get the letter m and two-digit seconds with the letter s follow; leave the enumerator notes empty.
5h59
